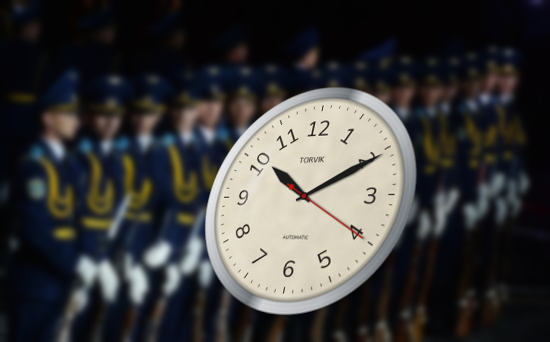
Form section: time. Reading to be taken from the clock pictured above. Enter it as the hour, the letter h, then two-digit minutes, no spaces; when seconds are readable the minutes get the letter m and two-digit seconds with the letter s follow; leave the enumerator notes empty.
10h10m20s
